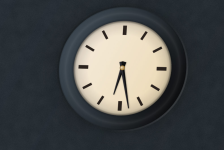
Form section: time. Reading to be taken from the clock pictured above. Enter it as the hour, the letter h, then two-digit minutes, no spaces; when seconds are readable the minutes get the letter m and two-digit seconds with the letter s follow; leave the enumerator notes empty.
6h28
